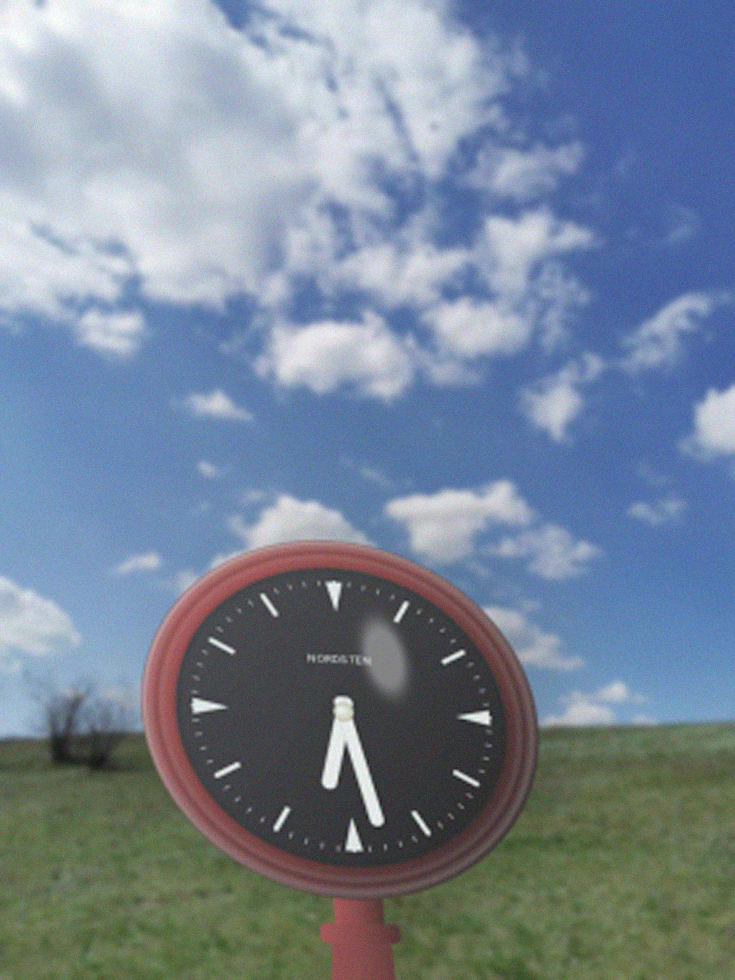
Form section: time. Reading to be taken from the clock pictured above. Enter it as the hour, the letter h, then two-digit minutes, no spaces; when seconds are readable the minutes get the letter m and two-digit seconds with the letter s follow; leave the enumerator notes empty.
6h28
